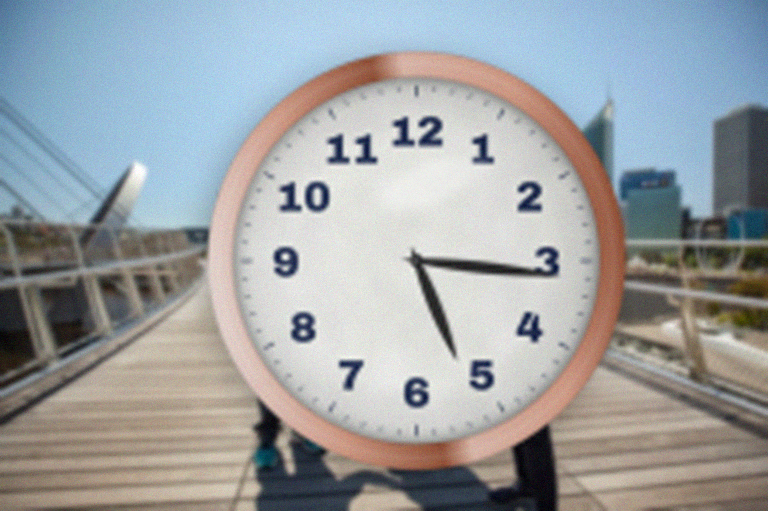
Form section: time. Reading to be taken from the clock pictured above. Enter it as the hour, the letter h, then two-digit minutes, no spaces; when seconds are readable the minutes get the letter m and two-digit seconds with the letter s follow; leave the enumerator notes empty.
5h16
